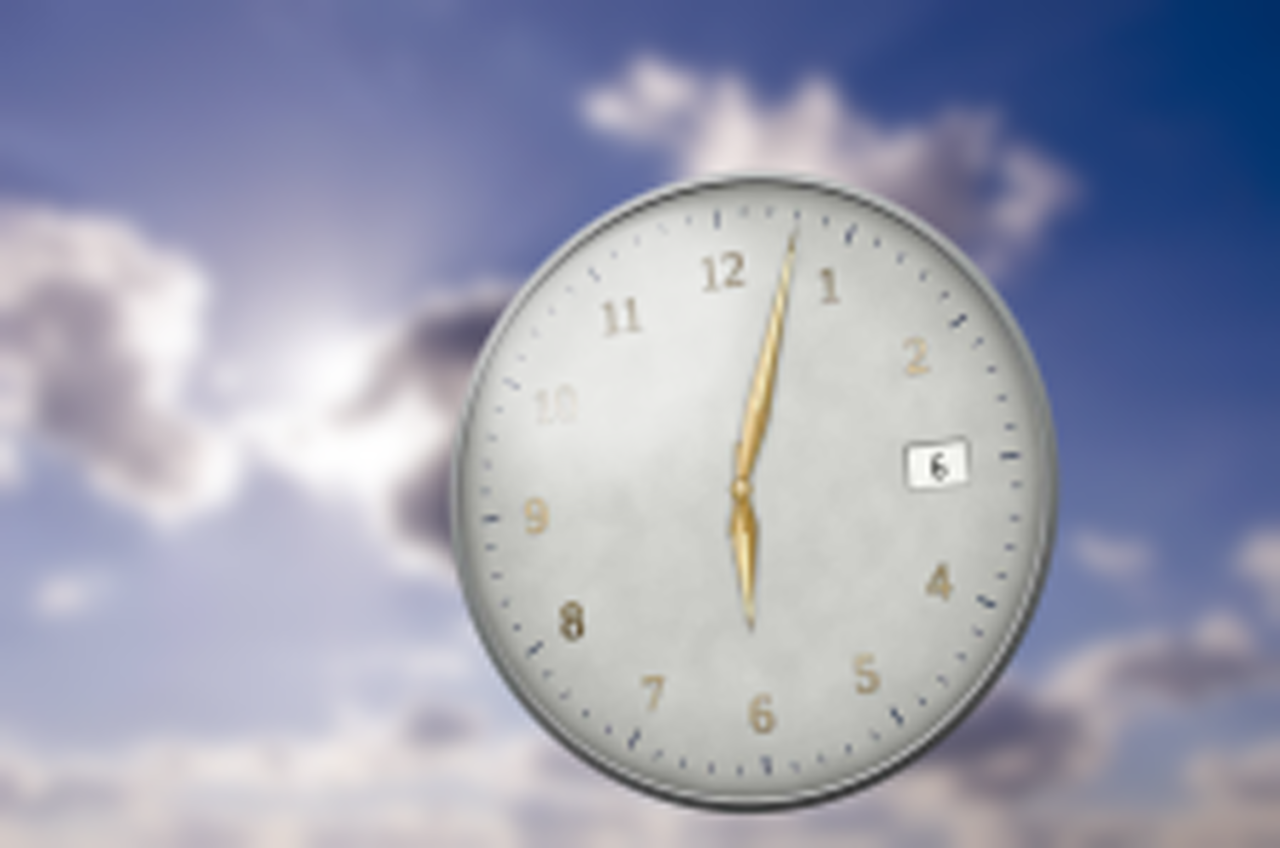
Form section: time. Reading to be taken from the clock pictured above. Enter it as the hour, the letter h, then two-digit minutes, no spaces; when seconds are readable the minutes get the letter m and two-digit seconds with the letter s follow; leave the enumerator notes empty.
6h03
